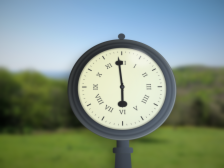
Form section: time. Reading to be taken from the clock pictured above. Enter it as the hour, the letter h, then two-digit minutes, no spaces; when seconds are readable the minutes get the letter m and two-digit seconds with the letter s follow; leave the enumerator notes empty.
5h59
